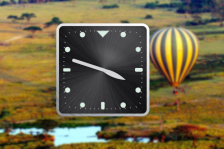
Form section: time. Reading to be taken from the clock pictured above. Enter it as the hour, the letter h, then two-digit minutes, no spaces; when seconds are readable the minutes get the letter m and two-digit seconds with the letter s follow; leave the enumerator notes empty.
3h48
